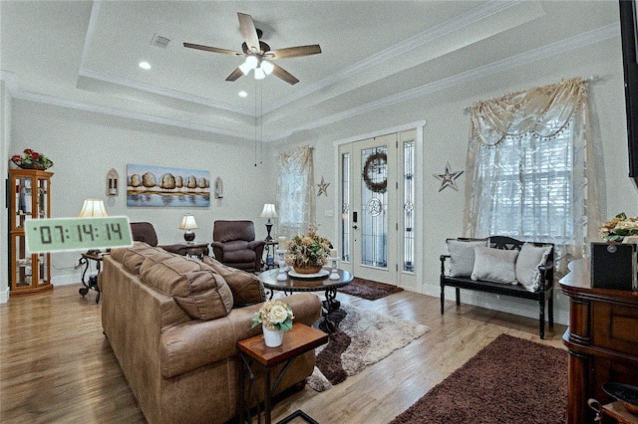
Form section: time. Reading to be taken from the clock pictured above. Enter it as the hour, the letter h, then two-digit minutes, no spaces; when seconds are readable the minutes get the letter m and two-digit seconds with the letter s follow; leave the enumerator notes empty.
7h14m14s
